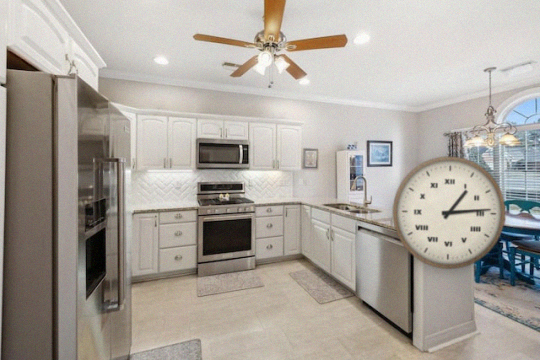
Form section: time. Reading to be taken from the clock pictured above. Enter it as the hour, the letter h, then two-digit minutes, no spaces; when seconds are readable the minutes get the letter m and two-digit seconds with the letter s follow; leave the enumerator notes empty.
1h14
